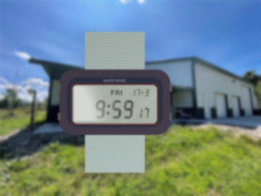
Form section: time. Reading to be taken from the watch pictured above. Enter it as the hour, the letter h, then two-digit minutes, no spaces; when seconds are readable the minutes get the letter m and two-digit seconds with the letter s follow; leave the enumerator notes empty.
9h59m17s
